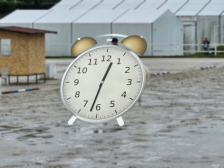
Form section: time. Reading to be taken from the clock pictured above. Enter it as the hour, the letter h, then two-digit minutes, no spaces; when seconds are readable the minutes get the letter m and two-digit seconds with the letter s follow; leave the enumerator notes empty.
12h32
